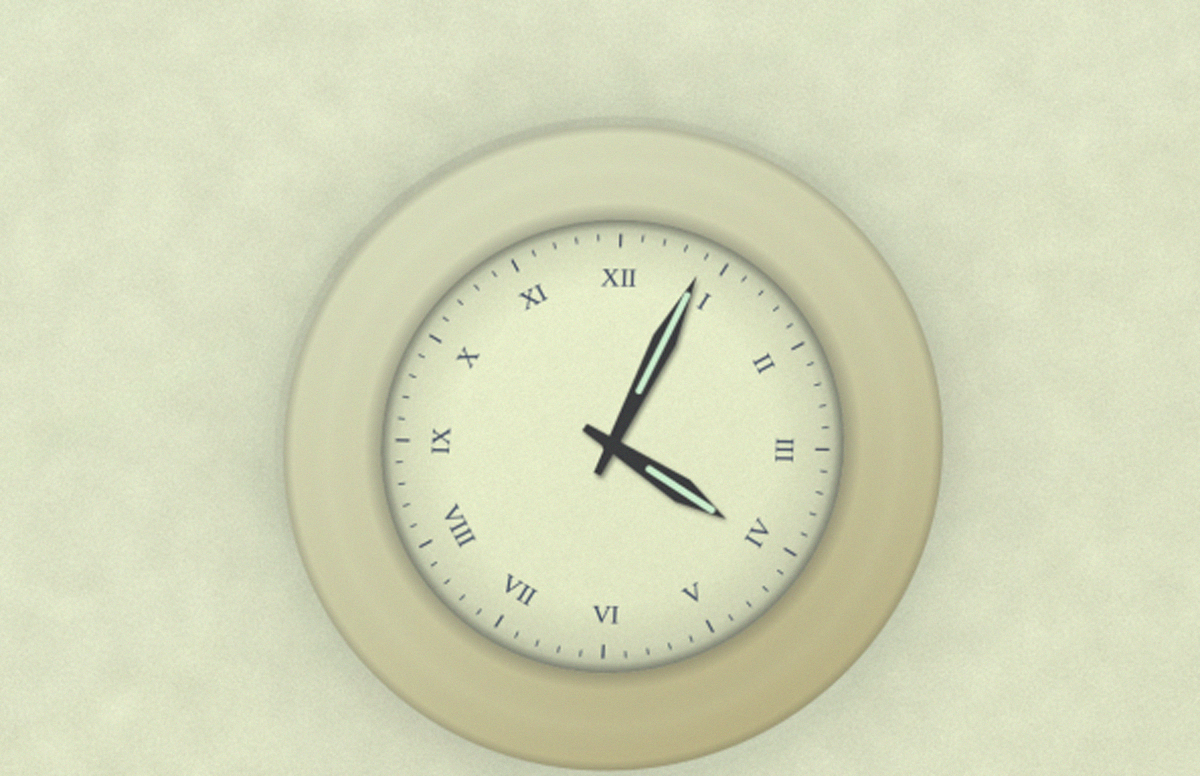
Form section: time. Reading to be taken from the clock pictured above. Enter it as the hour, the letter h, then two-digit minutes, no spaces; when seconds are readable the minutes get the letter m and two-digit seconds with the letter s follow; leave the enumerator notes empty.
4h04
